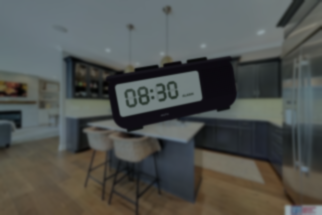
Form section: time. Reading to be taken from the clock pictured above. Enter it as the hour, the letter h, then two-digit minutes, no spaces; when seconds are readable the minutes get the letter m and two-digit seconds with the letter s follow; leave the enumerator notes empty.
8h30
